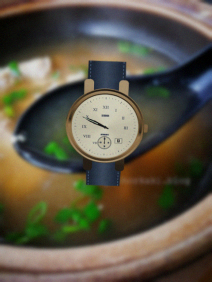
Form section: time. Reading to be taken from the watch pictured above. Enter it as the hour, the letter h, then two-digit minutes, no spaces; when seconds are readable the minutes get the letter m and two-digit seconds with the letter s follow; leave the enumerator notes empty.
9h49
